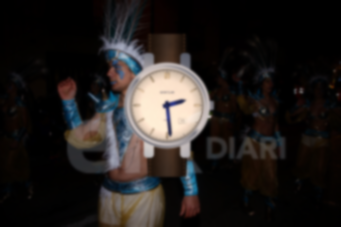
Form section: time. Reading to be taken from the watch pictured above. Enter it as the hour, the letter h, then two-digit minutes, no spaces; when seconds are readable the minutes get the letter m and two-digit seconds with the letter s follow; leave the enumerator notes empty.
2h29
